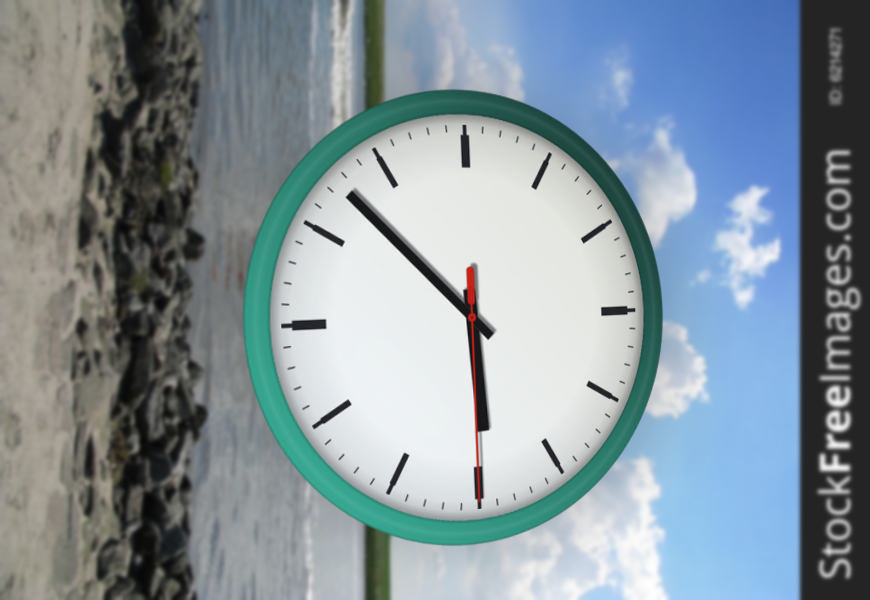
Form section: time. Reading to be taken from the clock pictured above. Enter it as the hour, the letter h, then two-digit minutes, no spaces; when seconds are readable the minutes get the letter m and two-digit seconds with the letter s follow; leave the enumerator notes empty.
5h52m30s
